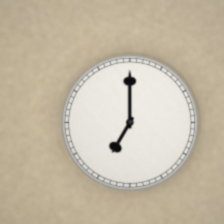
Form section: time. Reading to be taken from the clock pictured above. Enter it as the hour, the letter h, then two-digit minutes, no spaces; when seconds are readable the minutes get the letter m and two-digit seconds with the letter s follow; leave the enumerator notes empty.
7h00
